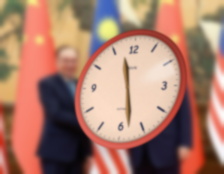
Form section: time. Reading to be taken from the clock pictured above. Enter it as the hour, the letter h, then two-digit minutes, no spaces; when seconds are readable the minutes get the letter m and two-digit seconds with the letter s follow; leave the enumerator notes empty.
11h28
